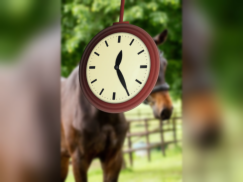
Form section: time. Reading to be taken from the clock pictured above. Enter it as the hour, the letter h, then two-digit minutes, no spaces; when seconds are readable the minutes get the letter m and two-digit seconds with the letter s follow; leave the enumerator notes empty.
12h25
